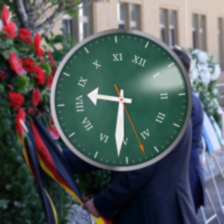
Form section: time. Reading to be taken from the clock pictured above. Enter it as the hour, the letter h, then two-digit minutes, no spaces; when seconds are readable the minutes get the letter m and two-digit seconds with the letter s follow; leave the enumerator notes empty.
8h26m22s
